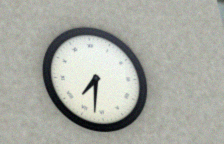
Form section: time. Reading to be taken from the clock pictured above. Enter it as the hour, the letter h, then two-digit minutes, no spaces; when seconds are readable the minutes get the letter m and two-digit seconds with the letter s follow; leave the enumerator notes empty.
7h32
